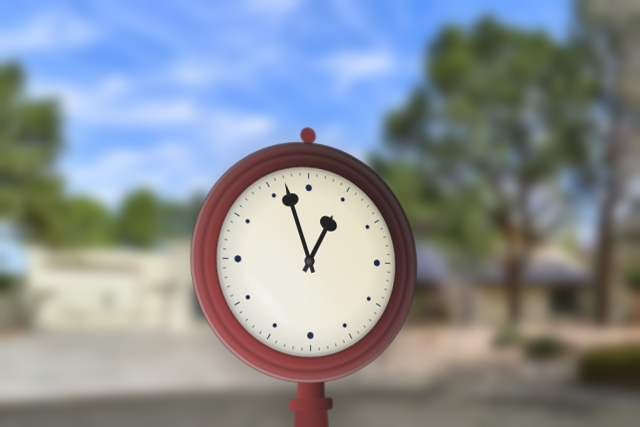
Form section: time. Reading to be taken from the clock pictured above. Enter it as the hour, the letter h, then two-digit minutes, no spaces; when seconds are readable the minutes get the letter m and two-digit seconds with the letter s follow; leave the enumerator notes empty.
12h57
